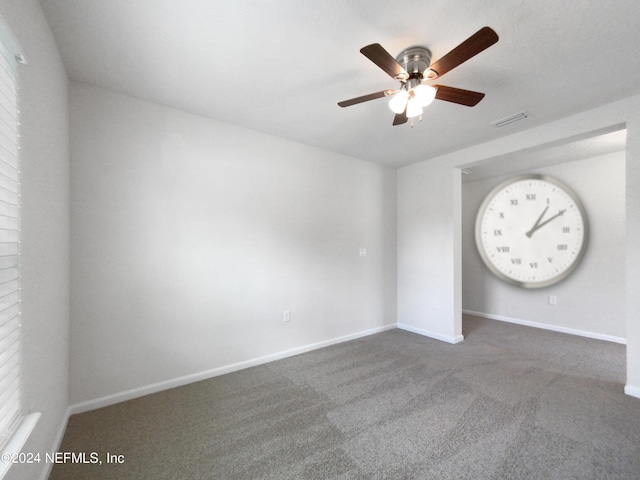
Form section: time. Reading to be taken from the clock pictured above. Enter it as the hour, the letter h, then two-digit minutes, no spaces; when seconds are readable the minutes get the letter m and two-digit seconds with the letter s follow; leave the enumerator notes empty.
1h10
